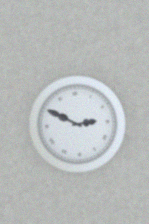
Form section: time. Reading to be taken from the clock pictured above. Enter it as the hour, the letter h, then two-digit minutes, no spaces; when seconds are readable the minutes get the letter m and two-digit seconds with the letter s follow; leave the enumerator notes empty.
2h50
